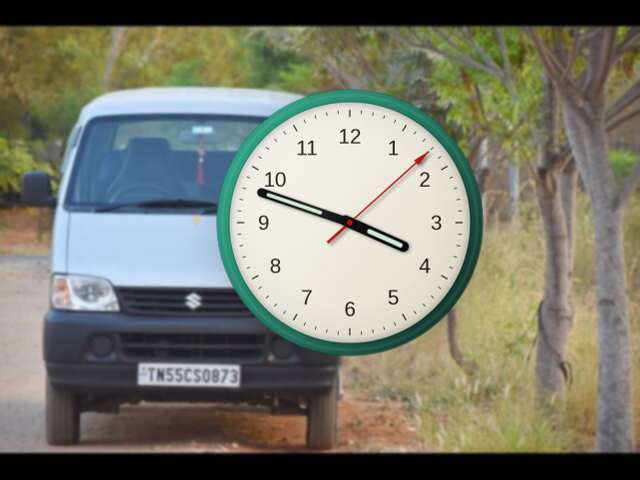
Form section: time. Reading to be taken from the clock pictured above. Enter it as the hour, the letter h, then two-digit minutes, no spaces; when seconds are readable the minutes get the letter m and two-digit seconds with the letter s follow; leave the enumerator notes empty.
3h48m08s
